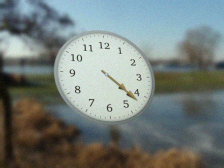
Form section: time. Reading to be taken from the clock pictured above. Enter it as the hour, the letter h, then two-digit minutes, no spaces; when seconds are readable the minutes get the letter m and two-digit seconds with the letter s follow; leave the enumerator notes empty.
4h22
